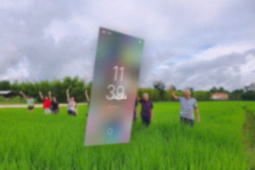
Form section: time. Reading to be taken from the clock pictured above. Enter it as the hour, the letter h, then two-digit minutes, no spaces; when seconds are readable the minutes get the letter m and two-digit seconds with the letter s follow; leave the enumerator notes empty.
11h39
